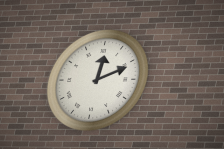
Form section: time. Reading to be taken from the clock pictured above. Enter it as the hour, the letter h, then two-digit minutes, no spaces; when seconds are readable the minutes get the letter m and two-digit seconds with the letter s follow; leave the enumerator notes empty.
12h11
